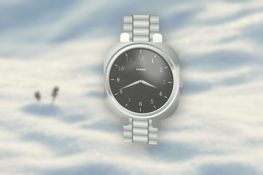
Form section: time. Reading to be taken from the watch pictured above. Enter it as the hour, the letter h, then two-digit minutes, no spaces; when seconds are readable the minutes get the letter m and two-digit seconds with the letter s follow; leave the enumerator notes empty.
3h41
